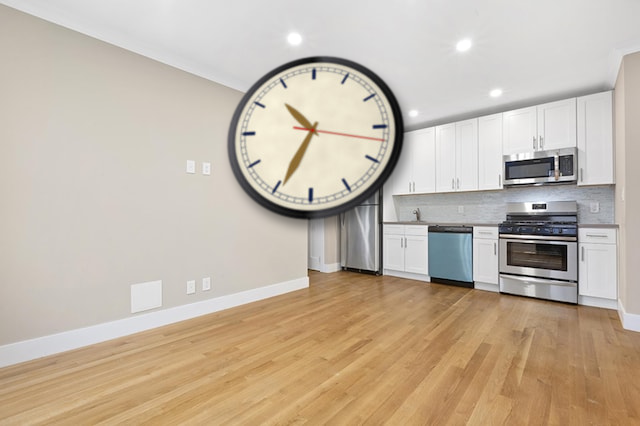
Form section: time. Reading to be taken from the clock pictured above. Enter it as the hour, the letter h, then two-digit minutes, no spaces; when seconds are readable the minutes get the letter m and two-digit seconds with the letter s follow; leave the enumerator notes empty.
10h34m17s
